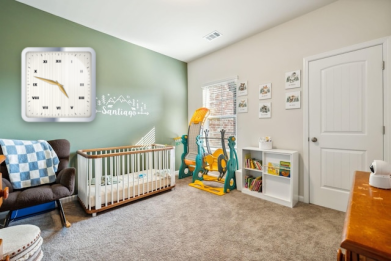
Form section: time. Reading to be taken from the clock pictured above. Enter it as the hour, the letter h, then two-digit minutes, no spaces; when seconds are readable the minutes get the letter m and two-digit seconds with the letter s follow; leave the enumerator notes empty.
4h48
